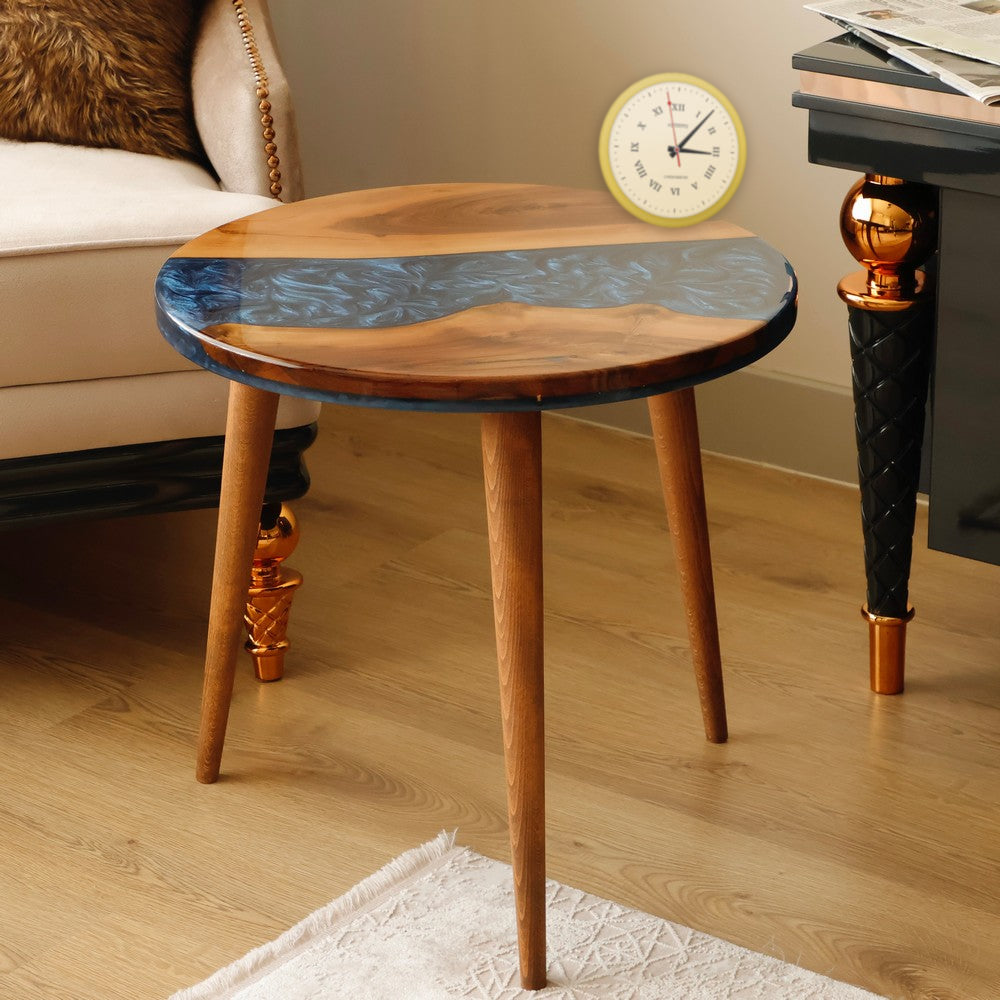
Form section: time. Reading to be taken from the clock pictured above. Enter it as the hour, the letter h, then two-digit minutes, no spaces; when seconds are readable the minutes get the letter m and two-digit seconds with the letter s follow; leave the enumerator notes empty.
3h06m58s
